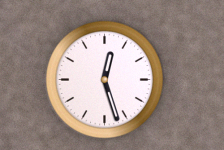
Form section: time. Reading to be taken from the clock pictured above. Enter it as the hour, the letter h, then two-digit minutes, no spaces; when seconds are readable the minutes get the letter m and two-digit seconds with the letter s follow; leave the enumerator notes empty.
12h27
